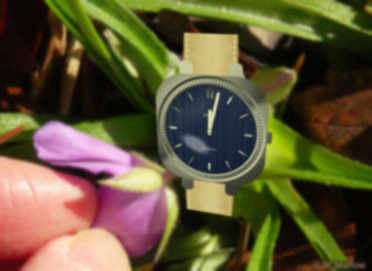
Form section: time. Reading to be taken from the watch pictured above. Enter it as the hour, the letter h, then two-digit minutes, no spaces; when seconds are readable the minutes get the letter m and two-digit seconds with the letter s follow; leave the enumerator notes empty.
12h02
